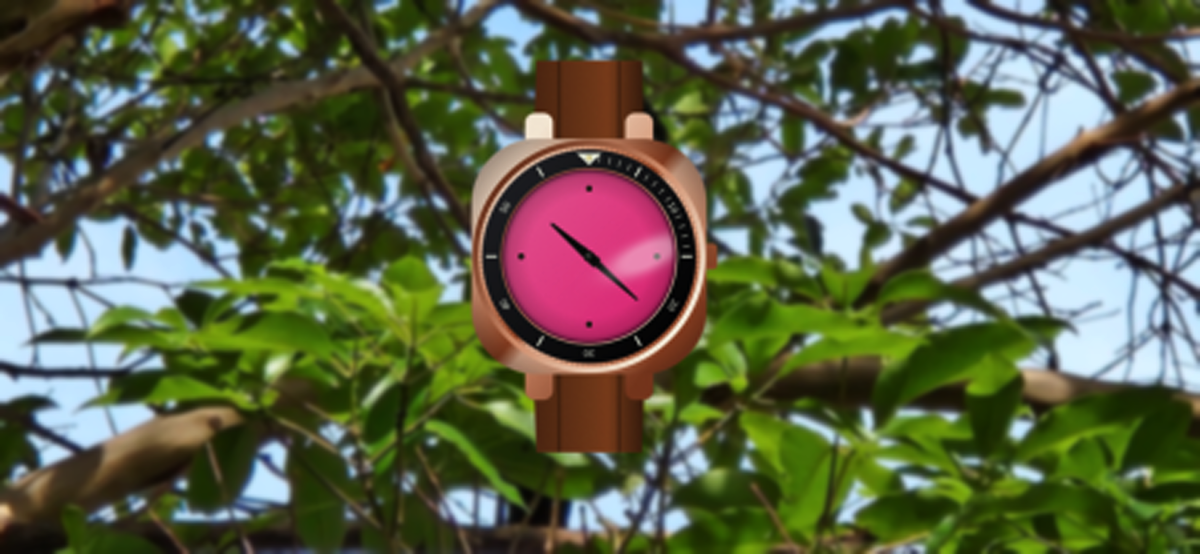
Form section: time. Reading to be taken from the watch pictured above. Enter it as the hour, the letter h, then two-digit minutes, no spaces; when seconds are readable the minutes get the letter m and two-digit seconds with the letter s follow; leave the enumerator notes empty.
10h22
